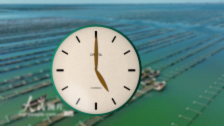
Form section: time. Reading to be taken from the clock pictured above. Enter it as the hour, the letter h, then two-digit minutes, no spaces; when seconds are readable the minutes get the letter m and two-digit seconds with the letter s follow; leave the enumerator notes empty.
5h00
